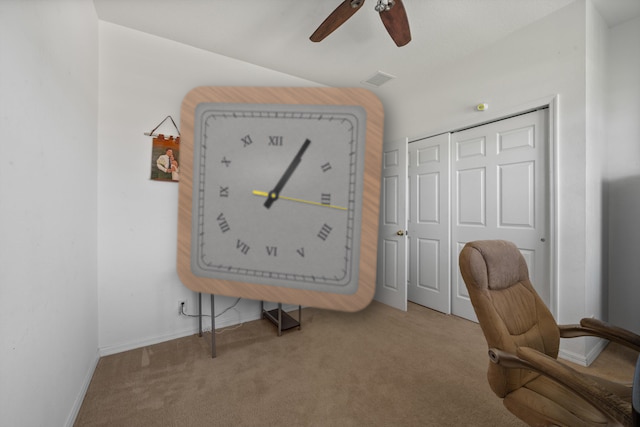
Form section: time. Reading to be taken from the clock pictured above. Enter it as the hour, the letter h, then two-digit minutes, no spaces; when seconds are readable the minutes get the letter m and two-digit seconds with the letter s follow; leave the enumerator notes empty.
1h05m16s
